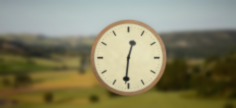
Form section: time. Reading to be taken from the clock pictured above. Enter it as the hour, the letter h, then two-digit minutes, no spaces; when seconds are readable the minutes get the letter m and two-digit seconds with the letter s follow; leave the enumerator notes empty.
12h31
